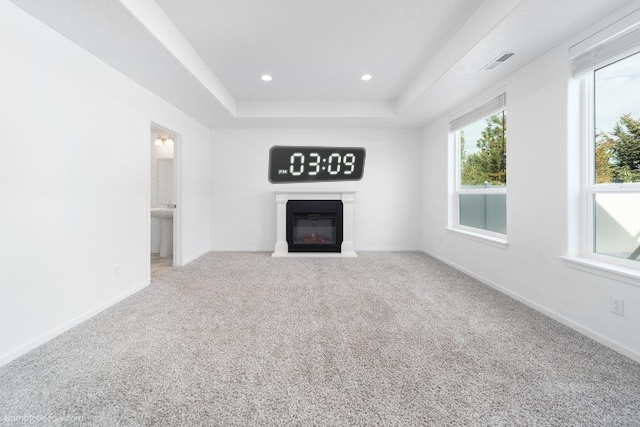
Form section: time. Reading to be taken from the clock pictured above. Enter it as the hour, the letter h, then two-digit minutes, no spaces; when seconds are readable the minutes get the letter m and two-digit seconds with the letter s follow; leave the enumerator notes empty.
3h09
